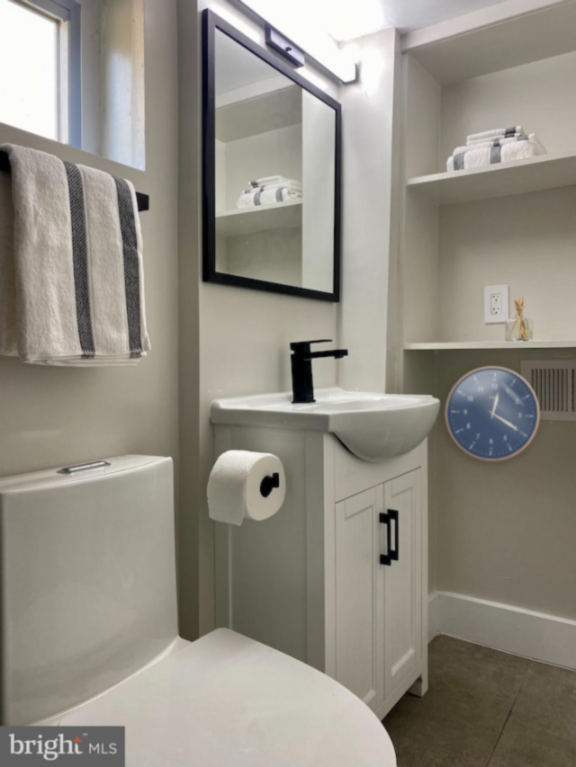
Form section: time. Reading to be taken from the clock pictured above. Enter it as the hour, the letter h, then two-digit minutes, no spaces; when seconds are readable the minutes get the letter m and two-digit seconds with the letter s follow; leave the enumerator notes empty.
12h20
